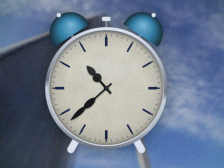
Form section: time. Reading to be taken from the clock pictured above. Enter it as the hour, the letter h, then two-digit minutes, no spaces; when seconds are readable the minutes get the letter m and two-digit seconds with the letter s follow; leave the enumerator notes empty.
10h38
